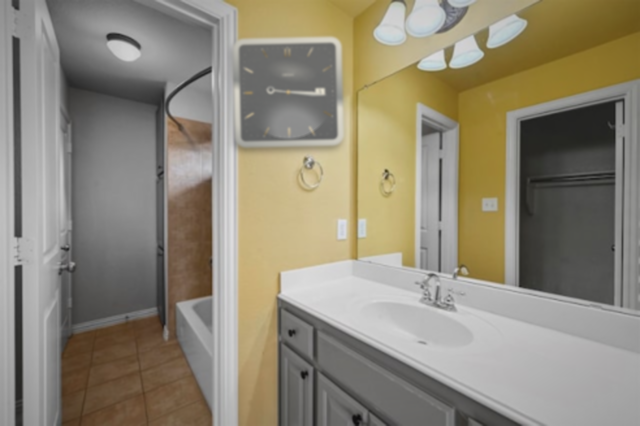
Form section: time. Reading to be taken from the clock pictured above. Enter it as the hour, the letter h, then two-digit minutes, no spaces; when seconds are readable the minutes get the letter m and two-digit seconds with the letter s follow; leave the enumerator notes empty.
9h16
